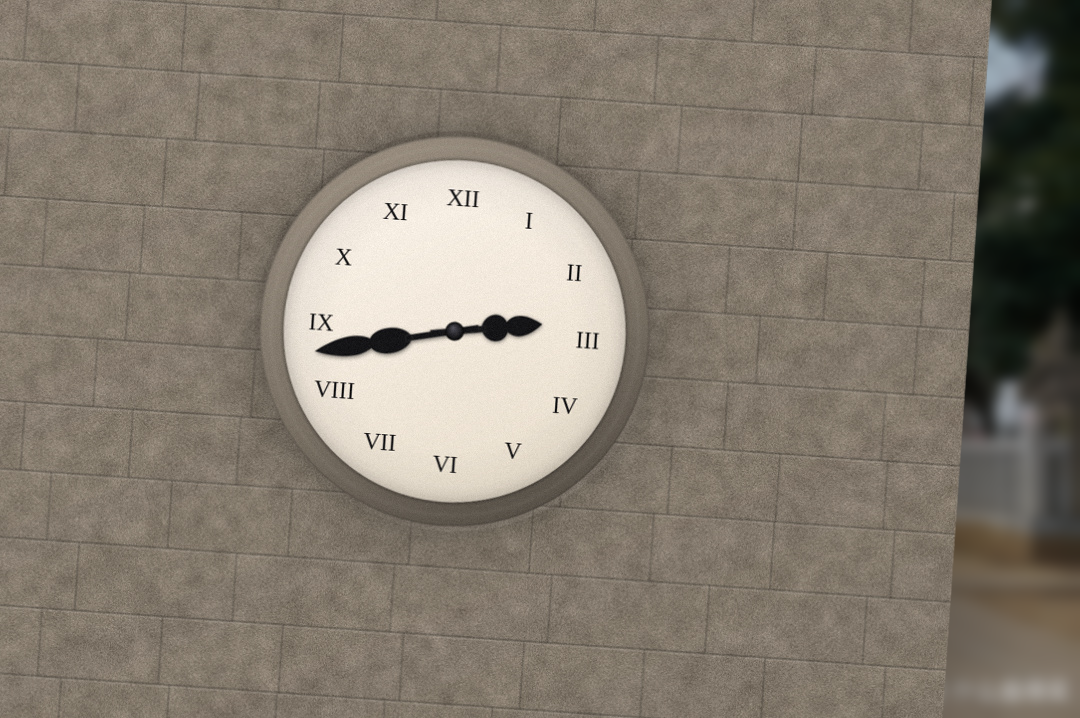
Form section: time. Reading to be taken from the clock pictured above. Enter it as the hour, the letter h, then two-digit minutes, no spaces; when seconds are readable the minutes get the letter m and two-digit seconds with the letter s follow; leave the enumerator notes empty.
2h43
